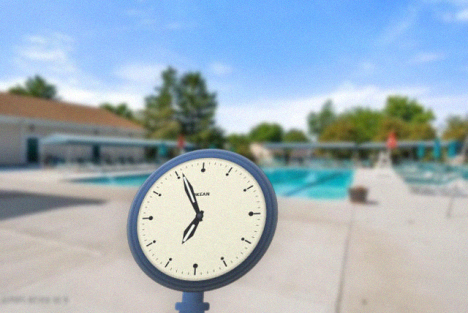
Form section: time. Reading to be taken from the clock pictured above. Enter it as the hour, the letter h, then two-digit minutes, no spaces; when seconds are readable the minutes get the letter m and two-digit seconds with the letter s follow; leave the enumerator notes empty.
6h56
